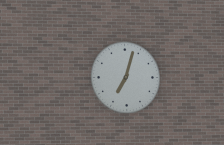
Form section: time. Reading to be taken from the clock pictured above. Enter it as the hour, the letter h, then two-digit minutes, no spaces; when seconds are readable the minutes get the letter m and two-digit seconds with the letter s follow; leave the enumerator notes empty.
7h03
